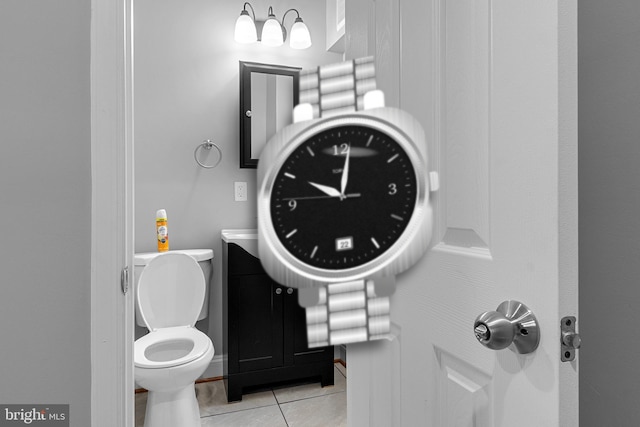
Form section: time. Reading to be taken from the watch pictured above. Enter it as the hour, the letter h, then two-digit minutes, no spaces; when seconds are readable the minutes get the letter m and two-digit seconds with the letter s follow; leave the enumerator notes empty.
10h01m46s
